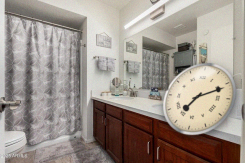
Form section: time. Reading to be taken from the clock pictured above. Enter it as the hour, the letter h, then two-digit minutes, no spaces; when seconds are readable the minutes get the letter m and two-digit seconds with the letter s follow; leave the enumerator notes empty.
7h11
